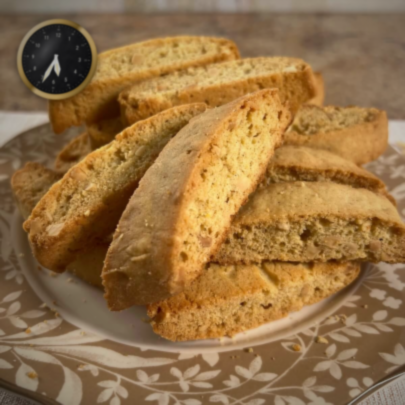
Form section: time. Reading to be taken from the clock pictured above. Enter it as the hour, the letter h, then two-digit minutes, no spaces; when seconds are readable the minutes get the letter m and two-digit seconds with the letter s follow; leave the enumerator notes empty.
5h34
